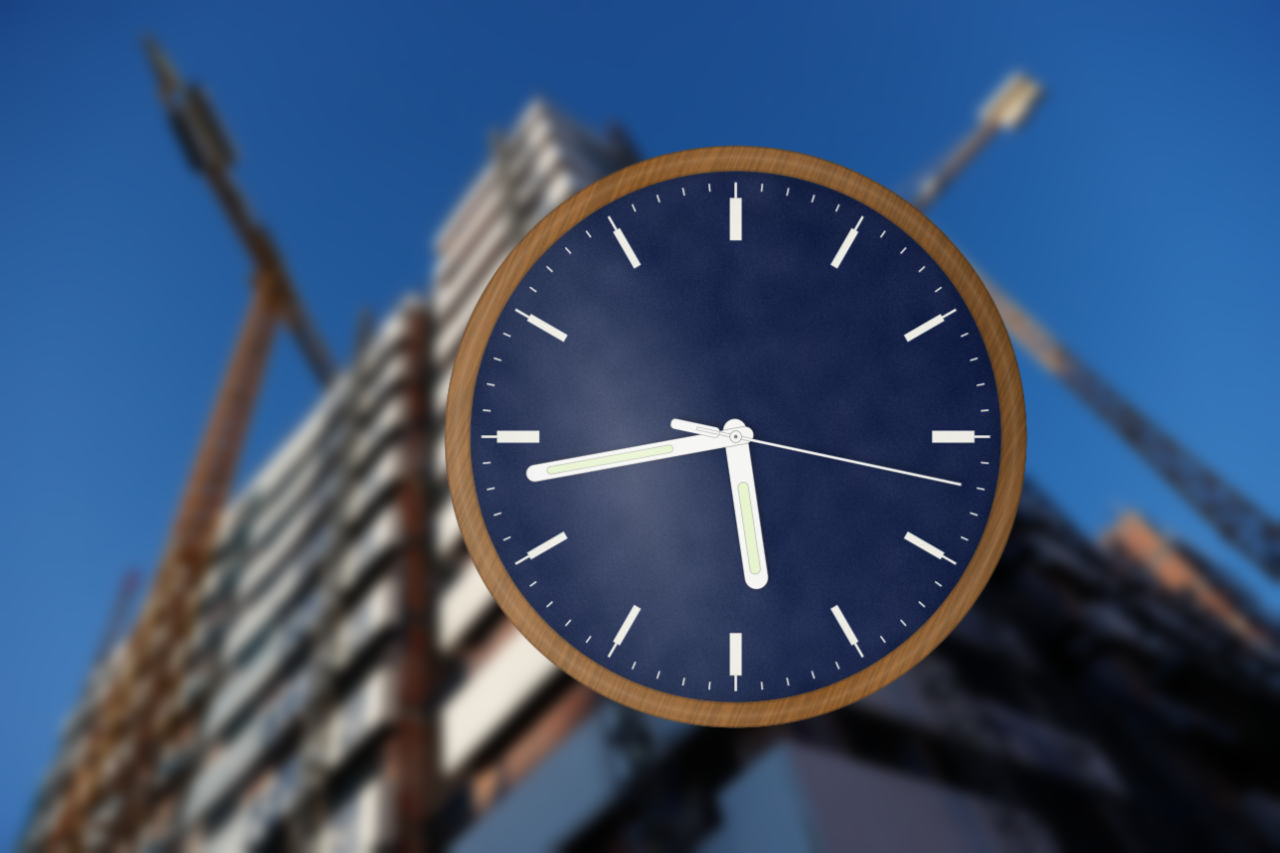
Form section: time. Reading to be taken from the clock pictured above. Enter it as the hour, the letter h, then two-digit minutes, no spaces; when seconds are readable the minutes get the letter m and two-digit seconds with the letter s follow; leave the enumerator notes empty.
5h43m17s
